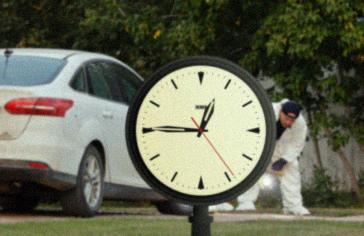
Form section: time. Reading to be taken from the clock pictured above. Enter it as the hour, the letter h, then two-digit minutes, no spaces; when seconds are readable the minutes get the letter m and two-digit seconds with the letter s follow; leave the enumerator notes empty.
12h45m24s
